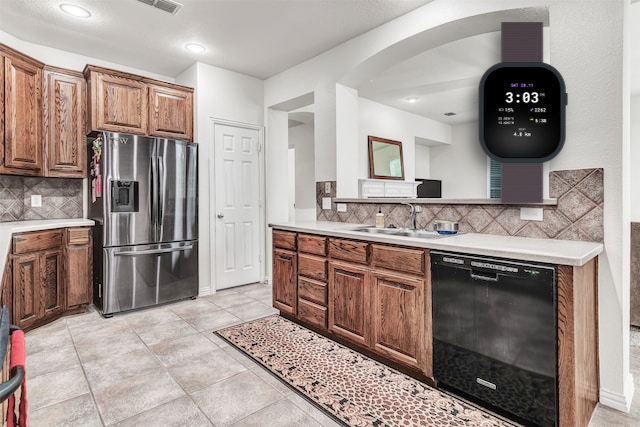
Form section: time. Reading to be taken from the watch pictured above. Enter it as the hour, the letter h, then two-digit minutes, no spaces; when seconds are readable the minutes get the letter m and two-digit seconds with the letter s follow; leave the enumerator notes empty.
3h03
